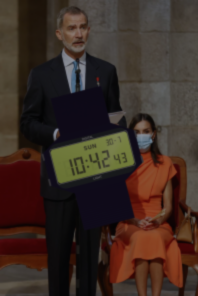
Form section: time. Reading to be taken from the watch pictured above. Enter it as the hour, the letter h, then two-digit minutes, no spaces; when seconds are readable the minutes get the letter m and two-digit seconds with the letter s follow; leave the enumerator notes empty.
10h42m43s
